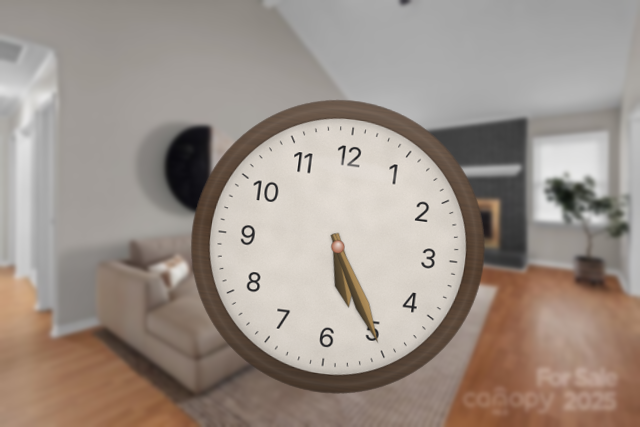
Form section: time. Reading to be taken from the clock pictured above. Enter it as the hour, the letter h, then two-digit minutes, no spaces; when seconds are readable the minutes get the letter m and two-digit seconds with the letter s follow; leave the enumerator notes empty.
5h25
